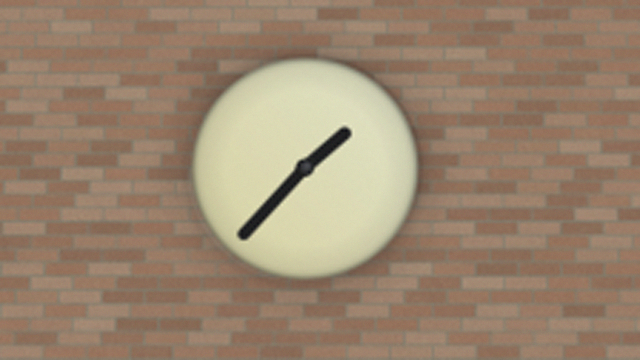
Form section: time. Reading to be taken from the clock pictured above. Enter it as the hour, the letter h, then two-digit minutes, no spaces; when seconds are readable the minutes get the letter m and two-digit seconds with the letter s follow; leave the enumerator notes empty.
1h37
